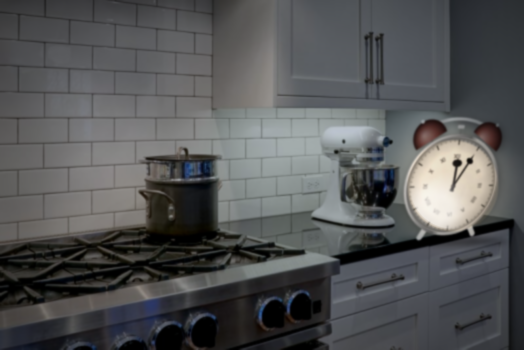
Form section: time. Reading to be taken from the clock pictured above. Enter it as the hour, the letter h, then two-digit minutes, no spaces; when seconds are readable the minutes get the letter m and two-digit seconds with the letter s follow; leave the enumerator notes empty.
12h05
